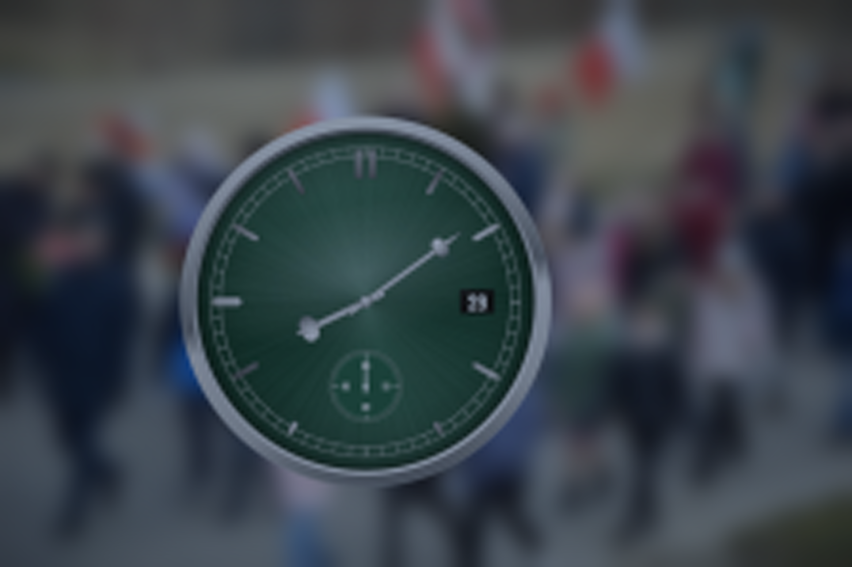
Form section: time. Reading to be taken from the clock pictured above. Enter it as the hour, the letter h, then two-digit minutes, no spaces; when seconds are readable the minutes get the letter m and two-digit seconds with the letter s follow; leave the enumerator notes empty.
8h09
